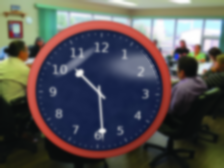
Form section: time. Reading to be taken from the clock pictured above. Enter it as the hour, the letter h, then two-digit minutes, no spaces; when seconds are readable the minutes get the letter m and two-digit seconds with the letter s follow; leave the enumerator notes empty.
10h29
